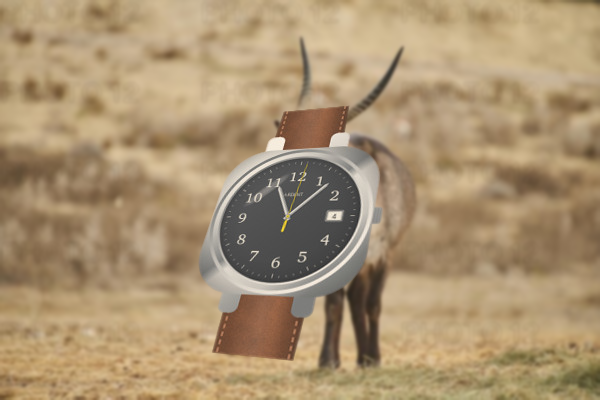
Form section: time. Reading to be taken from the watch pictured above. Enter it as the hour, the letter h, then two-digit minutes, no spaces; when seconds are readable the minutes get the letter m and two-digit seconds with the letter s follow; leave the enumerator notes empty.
11h07m01s
